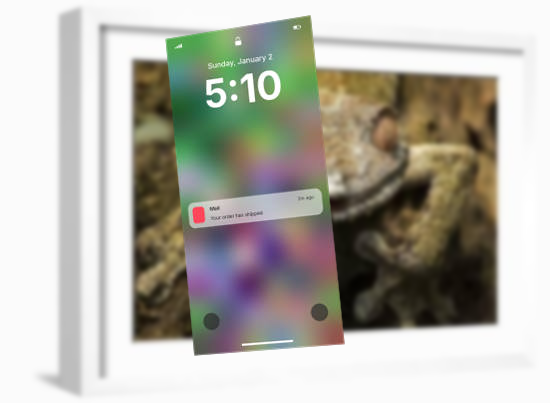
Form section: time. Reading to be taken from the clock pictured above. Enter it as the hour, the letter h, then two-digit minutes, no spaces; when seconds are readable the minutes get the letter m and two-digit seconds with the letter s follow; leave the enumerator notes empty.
5h10
